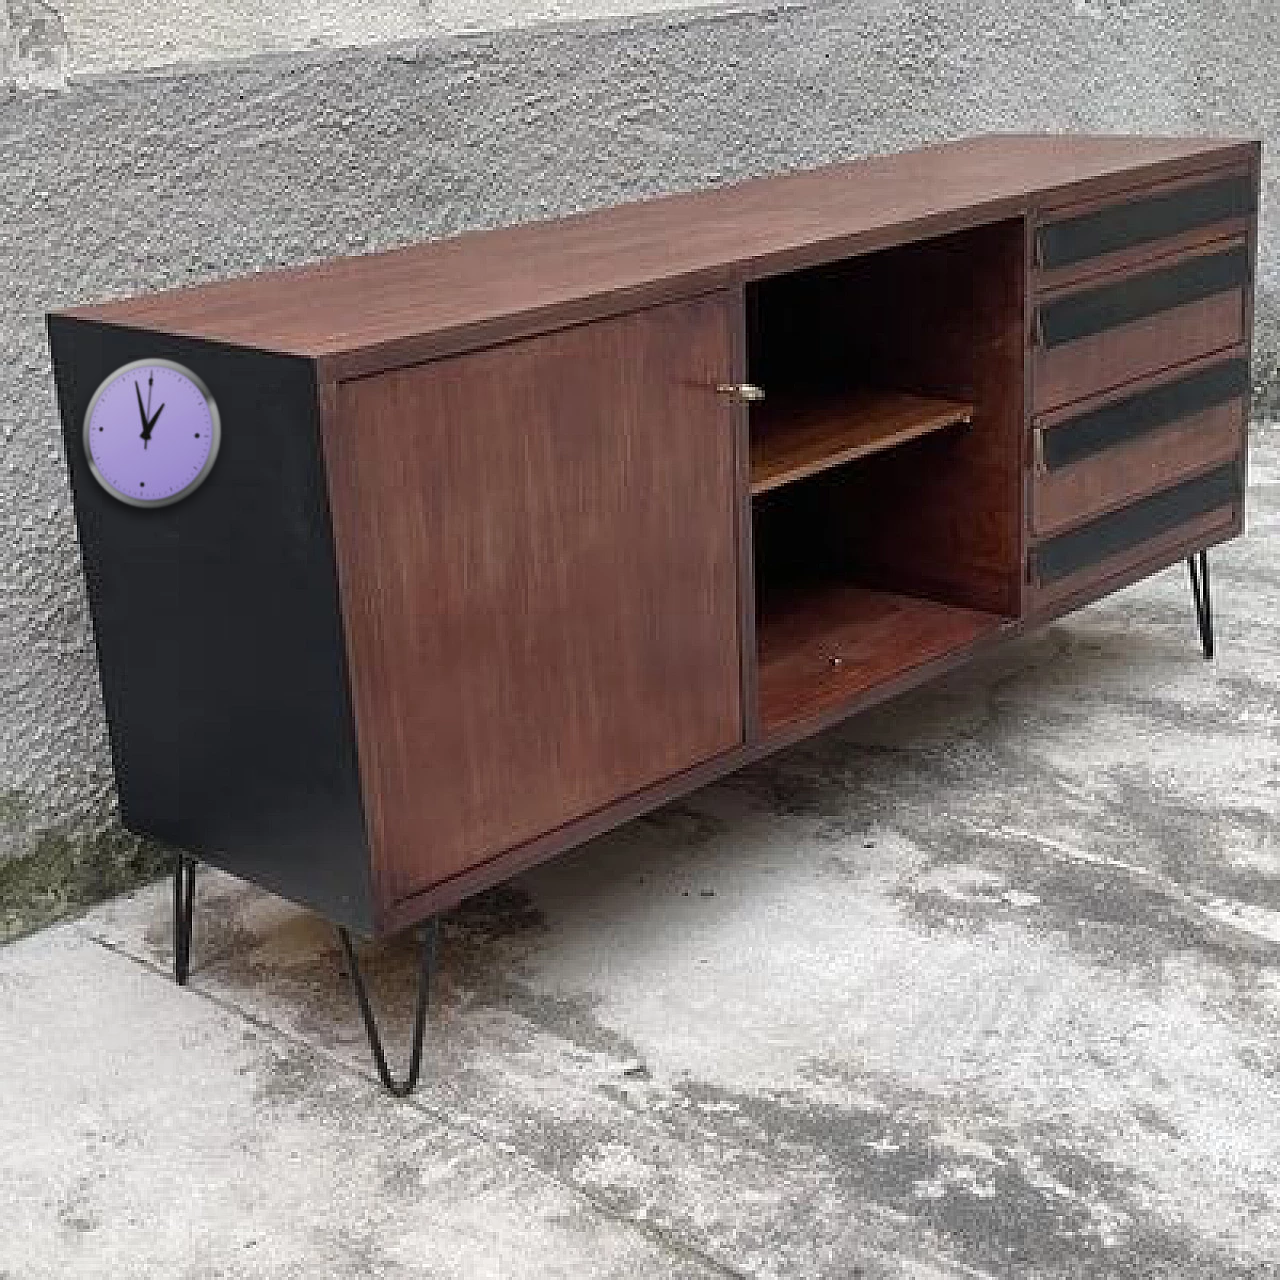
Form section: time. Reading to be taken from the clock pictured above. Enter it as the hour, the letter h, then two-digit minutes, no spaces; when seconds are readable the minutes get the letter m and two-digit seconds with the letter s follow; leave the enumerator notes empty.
12h57m00s
